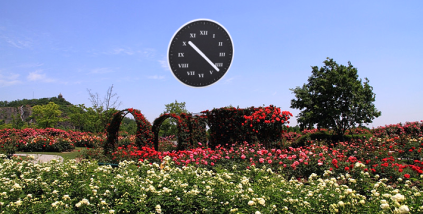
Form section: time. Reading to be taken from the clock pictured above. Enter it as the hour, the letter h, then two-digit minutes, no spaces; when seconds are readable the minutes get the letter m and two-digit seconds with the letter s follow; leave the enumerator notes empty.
10h22
